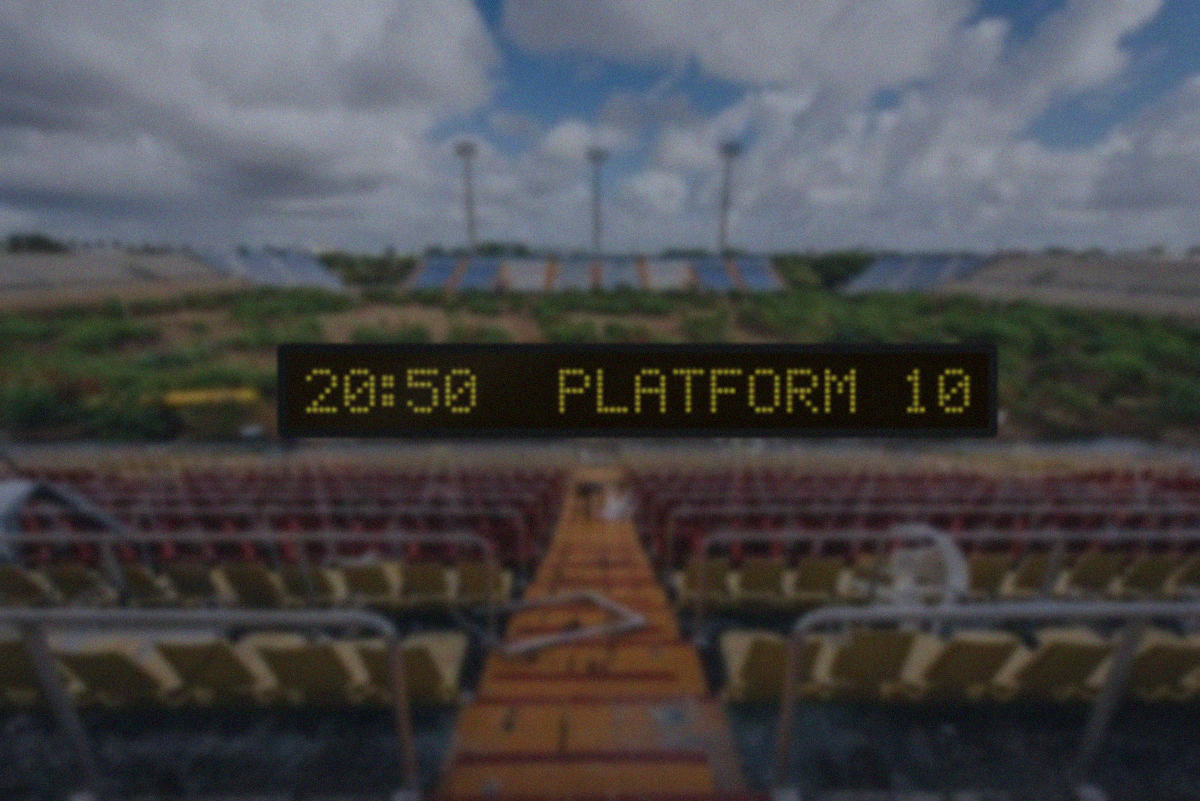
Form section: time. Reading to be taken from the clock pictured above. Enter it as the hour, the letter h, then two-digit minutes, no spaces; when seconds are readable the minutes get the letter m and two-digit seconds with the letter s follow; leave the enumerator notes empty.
20h50
